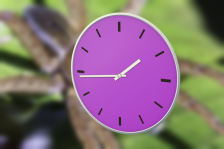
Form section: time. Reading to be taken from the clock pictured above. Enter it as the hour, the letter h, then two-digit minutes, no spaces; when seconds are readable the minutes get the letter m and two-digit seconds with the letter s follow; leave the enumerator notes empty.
1h44
